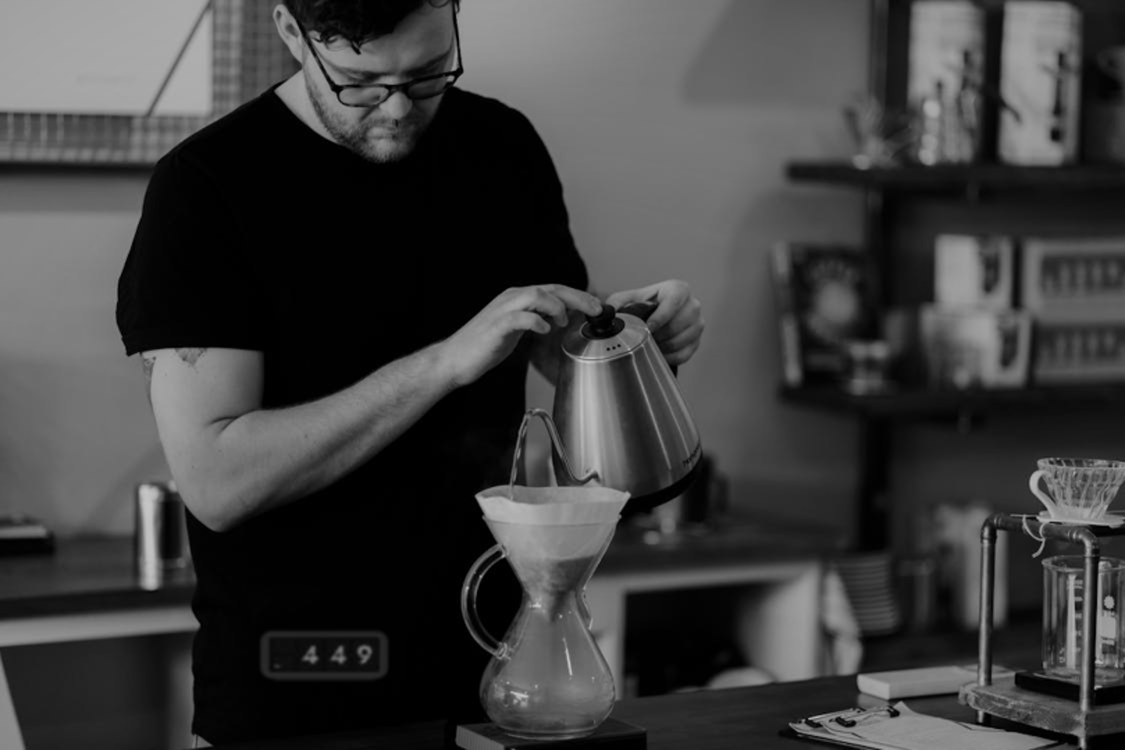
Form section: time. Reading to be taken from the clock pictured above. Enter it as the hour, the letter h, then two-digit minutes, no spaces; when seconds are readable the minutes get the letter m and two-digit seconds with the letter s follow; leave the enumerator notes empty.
4h49
